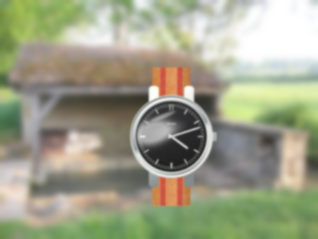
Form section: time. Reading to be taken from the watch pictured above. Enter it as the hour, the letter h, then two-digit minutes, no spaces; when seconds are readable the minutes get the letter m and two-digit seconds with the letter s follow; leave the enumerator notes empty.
4h12
